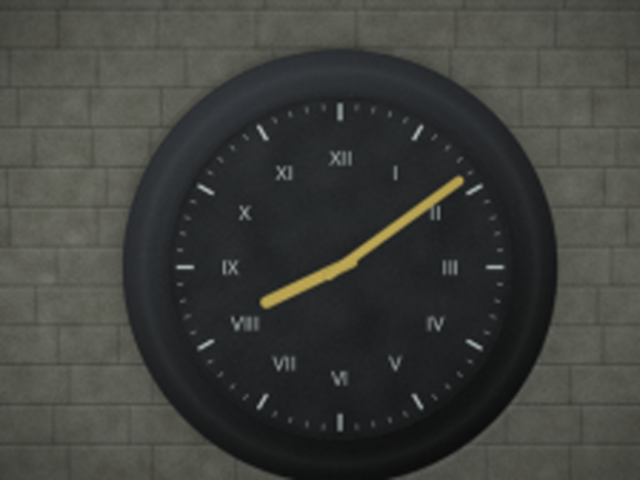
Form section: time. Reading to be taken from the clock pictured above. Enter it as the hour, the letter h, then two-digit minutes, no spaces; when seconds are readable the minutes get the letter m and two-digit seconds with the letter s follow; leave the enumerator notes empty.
8h09
